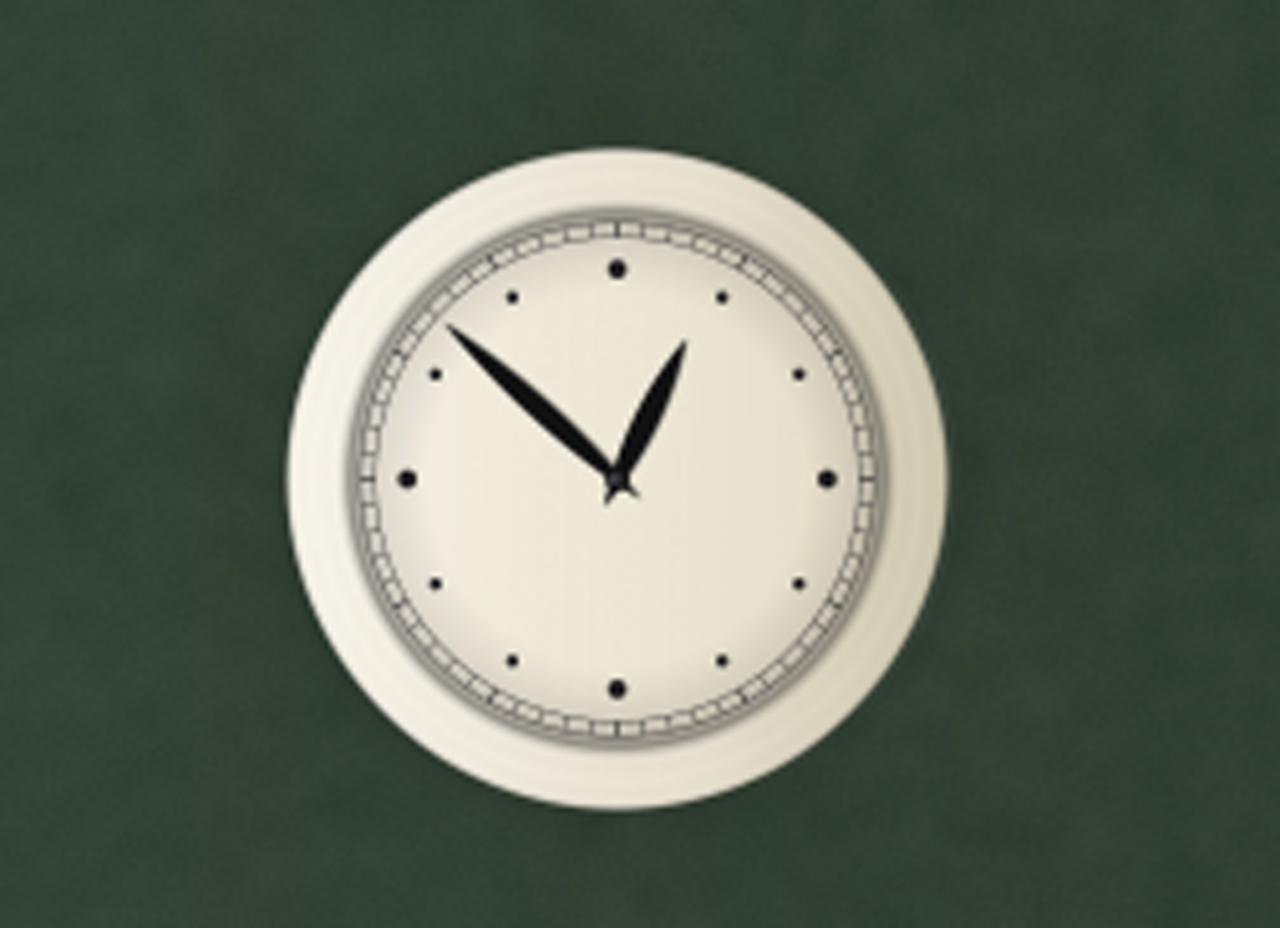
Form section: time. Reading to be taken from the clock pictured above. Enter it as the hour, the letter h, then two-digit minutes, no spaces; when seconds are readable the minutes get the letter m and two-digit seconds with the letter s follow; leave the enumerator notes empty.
12h52
